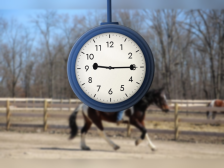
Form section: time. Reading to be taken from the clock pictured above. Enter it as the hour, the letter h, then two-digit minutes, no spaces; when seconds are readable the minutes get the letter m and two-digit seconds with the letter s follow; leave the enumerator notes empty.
9h15
